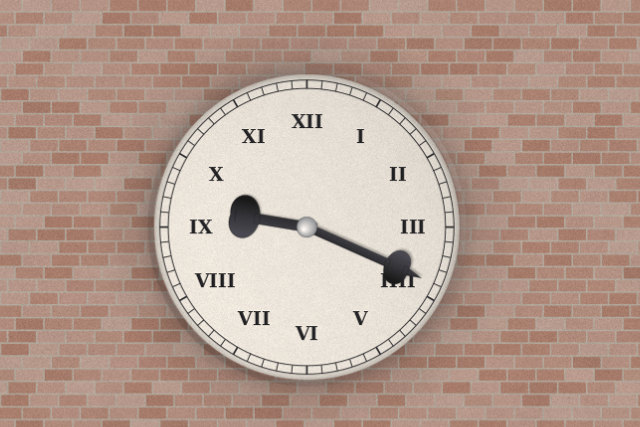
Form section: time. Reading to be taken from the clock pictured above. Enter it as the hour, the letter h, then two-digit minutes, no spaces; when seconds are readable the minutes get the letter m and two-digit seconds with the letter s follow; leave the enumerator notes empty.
9h19
